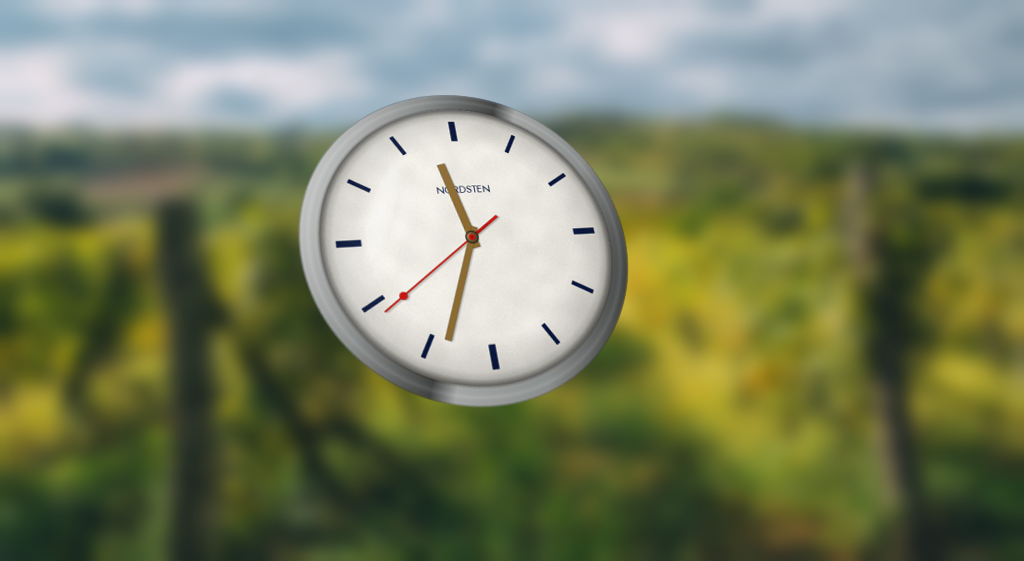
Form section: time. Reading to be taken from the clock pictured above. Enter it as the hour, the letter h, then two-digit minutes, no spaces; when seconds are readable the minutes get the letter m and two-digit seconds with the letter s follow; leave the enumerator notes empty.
11h33m39s
